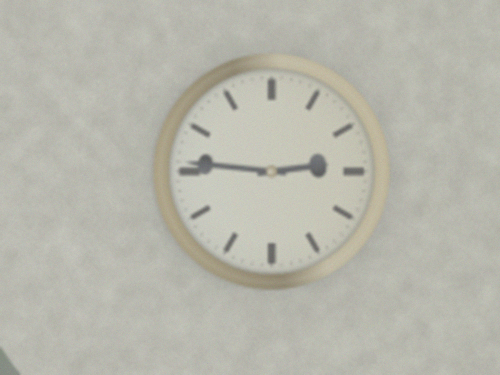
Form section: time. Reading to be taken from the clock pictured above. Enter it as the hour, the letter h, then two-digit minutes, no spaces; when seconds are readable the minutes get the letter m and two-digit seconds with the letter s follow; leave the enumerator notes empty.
2h46
